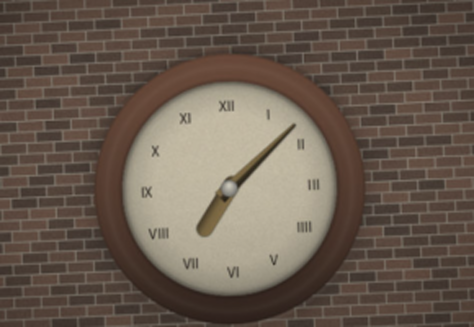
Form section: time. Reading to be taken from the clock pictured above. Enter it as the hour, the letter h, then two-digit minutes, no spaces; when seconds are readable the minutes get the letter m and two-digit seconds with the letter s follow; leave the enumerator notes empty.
7h08
